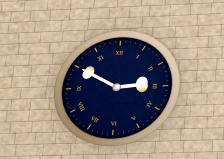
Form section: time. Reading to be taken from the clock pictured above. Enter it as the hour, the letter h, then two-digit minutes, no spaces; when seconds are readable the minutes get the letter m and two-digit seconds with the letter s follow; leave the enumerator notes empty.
2h50
